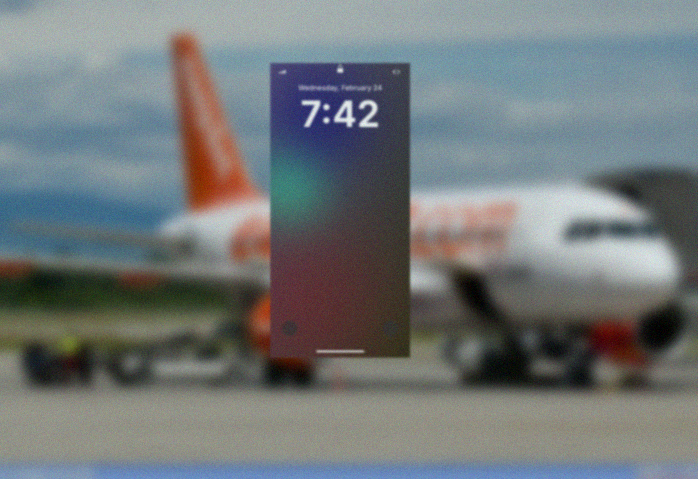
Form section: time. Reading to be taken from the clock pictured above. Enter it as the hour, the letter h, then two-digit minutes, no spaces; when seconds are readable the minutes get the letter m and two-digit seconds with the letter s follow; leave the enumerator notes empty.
7h42
